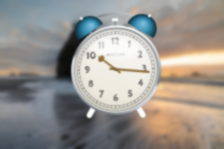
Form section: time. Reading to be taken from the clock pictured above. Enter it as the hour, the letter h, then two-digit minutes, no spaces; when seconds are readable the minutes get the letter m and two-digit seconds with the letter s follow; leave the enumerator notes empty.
10h16
